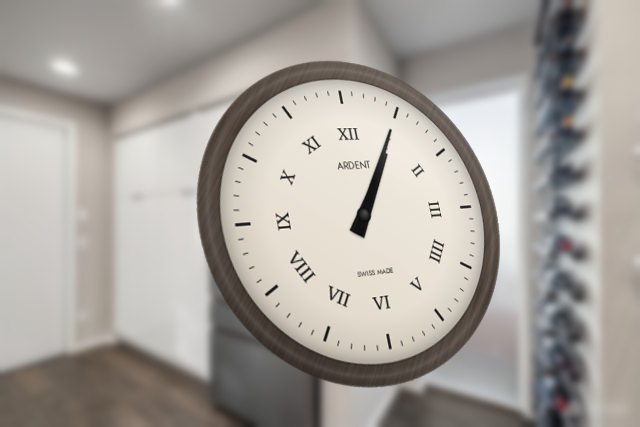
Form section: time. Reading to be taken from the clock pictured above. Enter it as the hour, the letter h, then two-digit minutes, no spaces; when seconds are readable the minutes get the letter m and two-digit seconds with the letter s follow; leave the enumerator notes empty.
1h05
